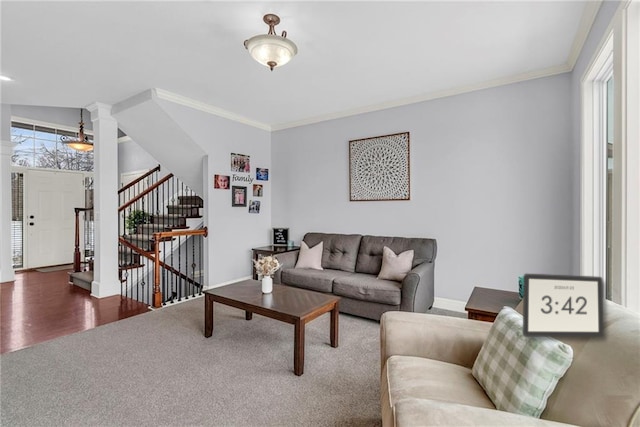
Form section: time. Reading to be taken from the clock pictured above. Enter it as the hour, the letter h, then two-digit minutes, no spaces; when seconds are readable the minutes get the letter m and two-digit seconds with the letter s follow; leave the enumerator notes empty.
3h42
